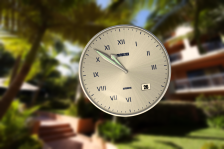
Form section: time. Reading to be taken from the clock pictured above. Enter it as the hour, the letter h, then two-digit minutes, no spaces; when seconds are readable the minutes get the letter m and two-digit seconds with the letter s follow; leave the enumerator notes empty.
10h52
